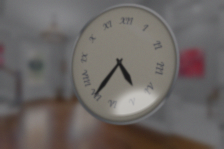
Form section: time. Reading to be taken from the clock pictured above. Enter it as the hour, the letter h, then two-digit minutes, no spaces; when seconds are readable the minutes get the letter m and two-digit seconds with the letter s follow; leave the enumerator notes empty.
4h35
